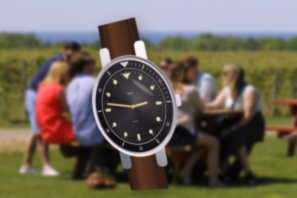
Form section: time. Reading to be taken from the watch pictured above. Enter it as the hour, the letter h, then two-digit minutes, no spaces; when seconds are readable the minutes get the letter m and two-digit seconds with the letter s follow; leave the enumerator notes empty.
2h47
